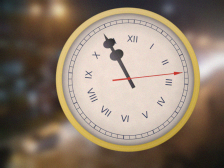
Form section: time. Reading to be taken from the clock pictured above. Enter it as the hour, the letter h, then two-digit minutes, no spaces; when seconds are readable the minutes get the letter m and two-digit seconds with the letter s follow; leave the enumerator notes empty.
10h54m13s
